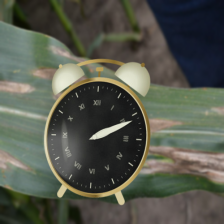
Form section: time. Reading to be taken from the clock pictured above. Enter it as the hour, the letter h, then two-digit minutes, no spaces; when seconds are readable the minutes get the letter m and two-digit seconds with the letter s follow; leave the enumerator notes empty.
2h11
